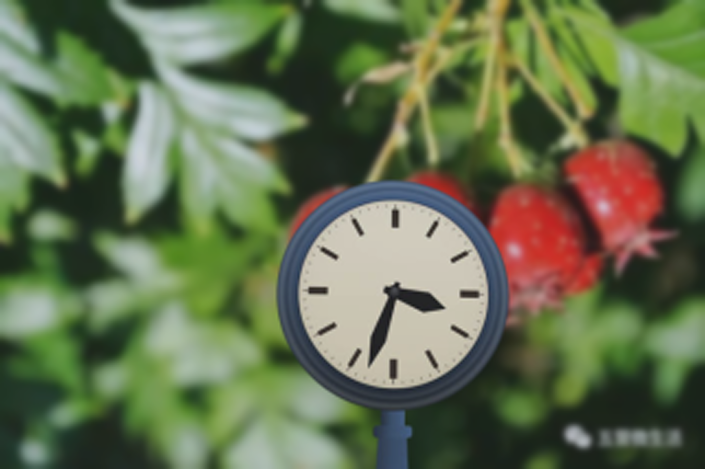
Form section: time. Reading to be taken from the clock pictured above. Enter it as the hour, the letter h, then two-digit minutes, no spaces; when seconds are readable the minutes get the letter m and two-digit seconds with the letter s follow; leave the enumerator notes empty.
3h33
